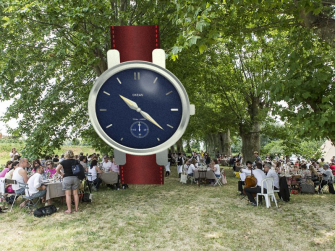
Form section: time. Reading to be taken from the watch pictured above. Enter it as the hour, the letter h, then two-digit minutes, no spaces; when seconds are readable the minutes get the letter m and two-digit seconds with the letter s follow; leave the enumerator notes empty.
10h22
